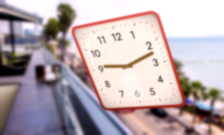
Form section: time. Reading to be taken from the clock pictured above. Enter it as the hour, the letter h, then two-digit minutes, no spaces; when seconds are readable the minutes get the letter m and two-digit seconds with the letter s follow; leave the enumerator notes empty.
9h12
